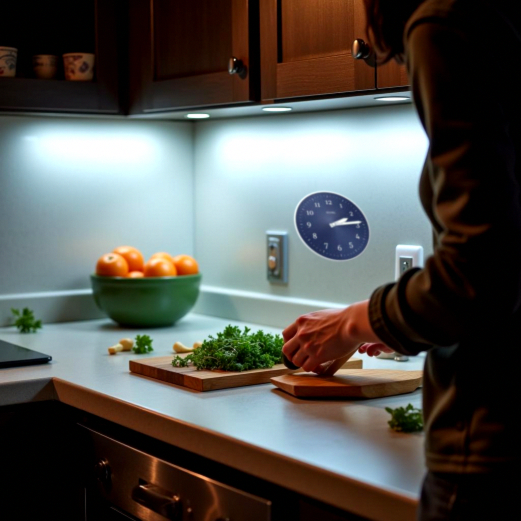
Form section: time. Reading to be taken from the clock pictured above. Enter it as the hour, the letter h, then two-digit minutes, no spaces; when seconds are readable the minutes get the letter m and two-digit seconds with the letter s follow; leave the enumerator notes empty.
2h14
